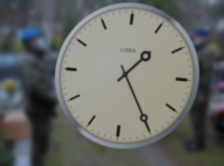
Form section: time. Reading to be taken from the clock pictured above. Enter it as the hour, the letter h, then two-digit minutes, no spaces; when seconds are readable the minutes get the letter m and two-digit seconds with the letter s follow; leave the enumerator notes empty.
1h25
